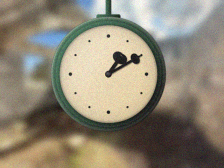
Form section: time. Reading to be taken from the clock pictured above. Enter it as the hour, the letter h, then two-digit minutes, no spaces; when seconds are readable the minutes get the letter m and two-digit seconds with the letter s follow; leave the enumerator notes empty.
1h10
